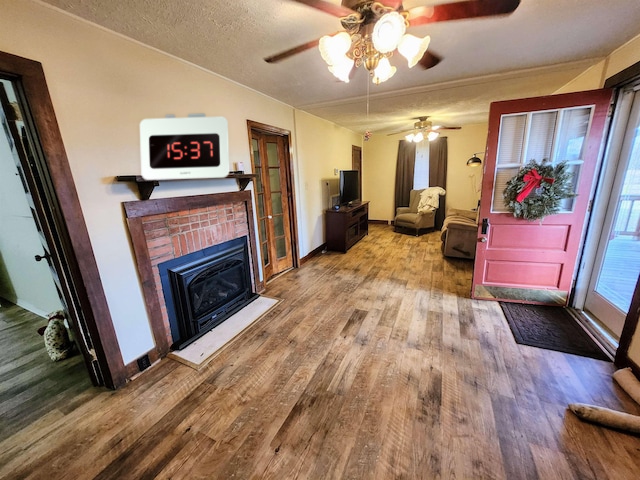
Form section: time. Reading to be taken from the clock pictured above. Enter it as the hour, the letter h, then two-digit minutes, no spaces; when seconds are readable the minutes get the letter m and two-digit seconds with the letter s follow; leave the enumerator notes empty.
15h37
